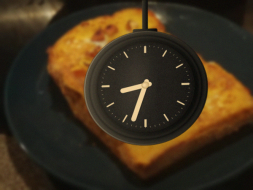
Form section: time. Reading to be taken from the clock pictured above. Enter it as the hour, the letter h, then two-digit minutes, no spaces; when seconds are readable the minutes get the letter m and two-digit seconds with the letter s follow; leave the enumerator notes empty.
8h33
